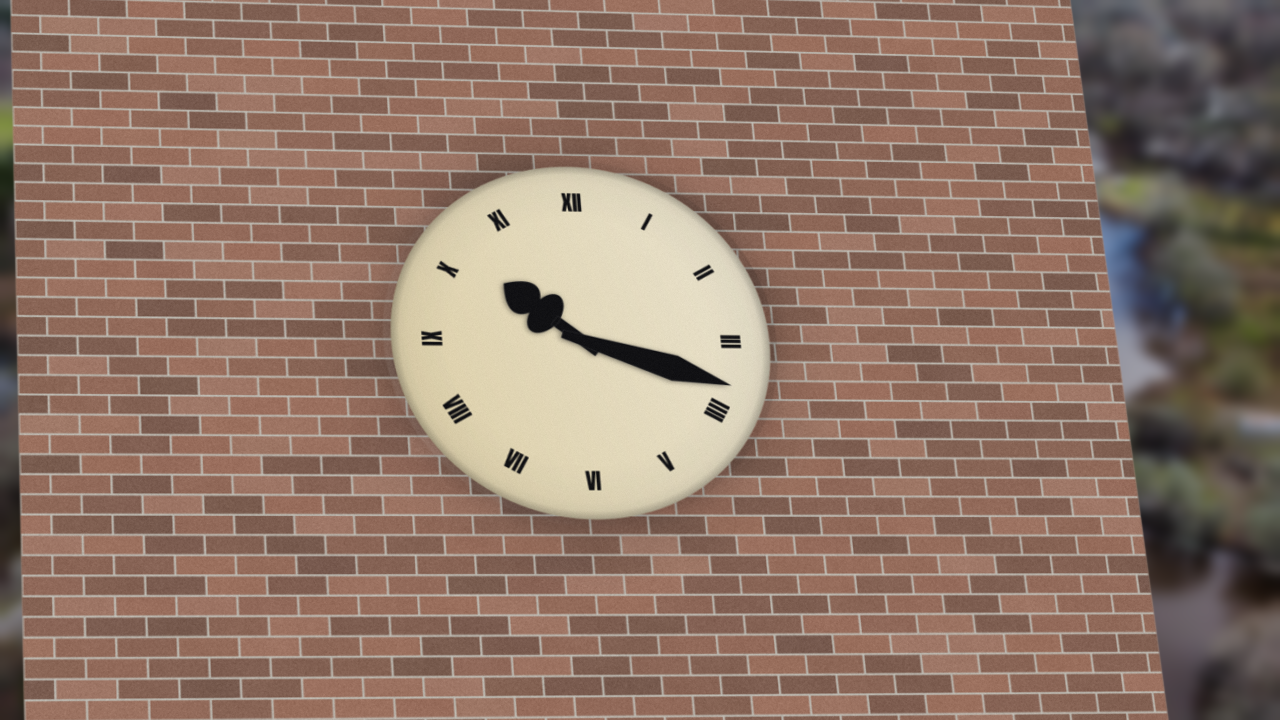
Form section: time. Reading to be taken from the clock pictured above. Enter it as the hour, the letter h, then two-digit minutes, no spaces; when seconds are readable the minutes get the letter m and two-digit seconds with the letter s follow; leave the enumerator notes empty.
10h18
